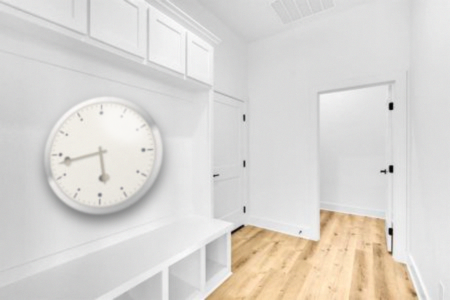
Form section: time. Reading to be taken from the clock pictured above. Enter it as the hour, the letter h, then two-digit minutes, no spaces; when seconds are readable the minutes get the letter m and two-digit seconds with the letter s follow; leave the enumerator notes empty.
5h43
